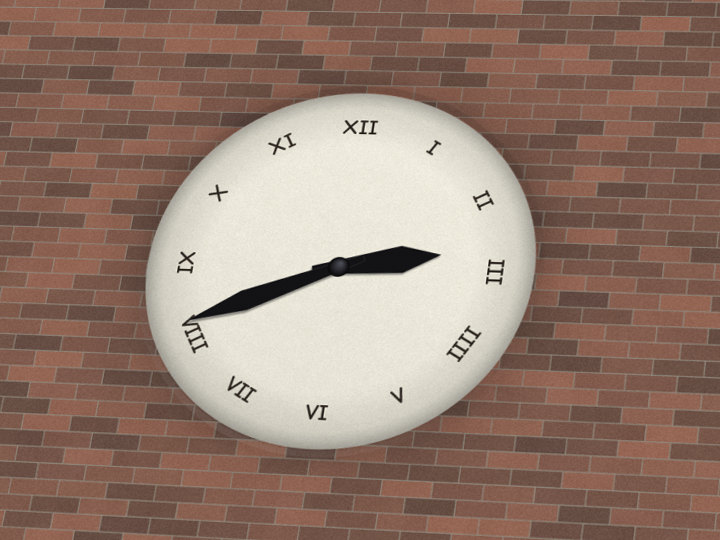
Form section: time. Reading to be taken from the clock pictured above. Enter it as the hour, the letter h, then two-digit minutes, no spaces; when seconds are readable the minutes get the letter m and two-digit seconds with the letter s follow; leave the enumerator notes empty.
2h41
